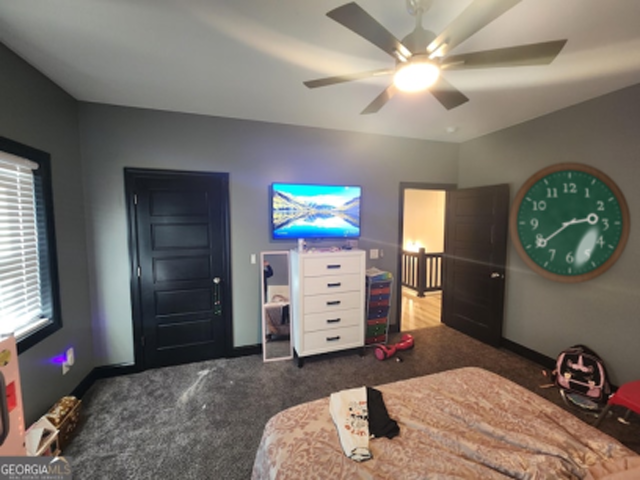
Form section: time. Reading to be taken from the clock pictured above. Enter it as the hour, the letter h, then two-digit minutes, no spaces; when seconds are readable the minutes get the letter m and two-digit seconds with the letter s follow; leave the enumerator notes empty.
2h39
